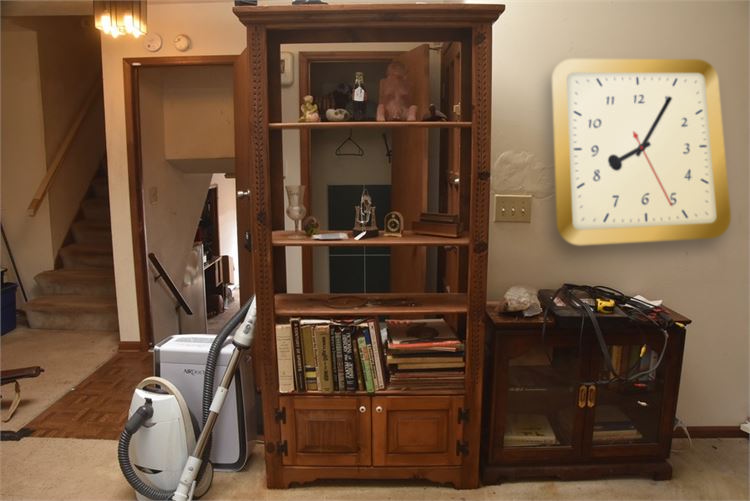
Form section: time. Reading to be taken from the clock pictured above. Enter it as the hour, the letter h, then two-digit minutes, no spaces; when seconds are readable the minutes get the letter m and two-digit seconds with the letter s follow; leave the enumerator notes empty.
8h05m26s
